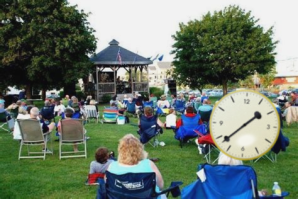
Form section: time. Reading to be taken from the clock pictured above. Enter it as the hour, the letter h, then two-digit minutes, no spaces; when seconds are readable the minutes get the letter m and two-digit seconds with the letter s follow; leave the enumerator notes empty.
1h38
